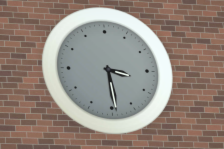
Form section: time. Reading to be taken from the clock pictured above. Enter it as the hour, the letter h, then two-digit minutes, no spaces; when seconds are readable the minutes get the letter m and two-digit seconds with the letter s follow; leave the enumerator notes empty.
3h29
